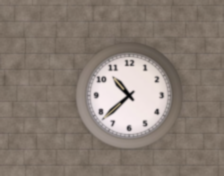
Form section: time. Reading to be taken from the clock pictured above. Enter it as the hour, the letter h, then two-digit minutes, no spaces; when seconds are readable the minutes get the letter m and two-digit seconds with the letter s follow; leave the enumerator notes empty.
10h38
